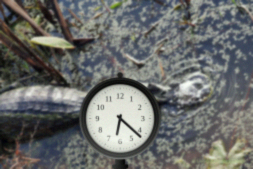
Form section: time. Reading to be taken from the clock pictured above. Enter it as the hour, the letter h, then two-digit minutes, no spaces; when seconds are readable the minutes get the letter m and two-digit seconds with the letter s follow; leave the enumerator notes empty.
6h22
